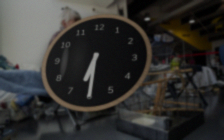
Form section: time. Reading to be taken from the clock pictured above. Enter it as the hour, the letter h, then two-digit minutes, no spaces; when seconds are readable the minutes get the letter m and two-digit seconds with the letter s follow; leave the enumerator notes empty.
6h30
